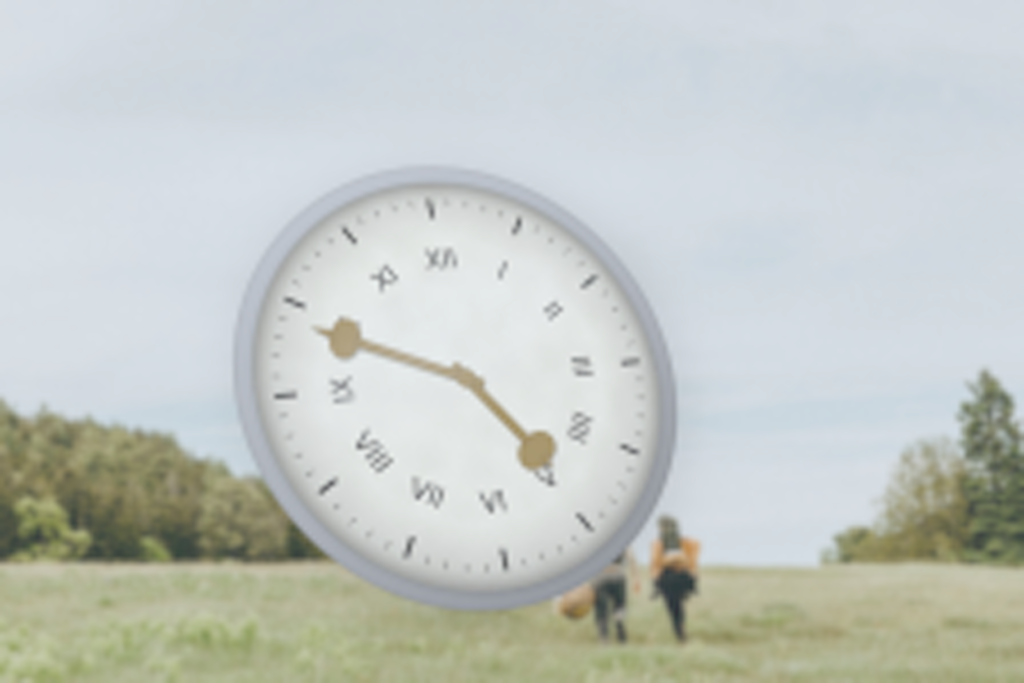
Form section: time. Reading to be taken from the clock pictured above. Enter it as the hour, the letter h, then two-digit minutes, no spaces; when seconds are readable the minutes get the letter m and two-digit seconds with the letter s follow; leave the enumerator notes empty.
4h49
